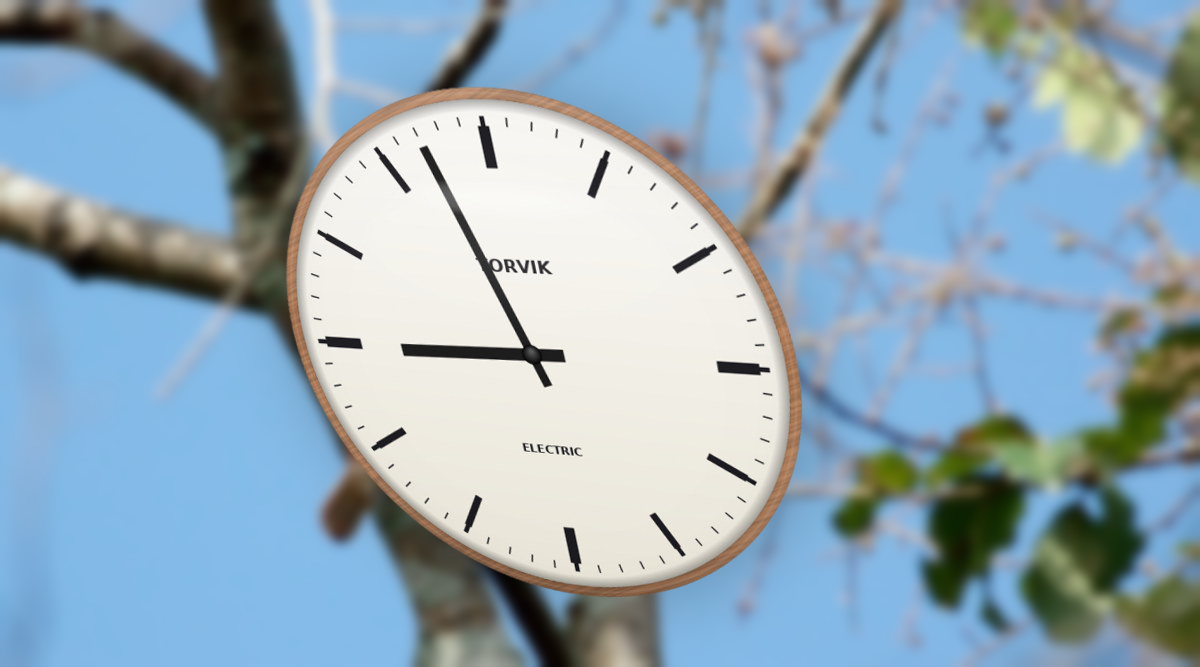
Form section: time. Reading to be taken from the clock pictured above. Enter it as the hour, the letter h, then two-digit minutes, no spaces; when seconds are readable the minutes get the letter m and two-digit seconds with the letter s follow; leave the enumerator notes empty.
8h57
